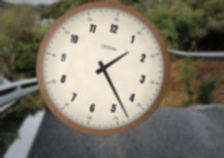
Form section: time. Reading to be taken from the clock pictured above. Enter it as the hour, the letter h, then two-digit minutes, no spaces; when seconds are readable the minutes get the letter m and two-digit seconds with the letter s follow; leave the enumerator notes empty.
1h23
